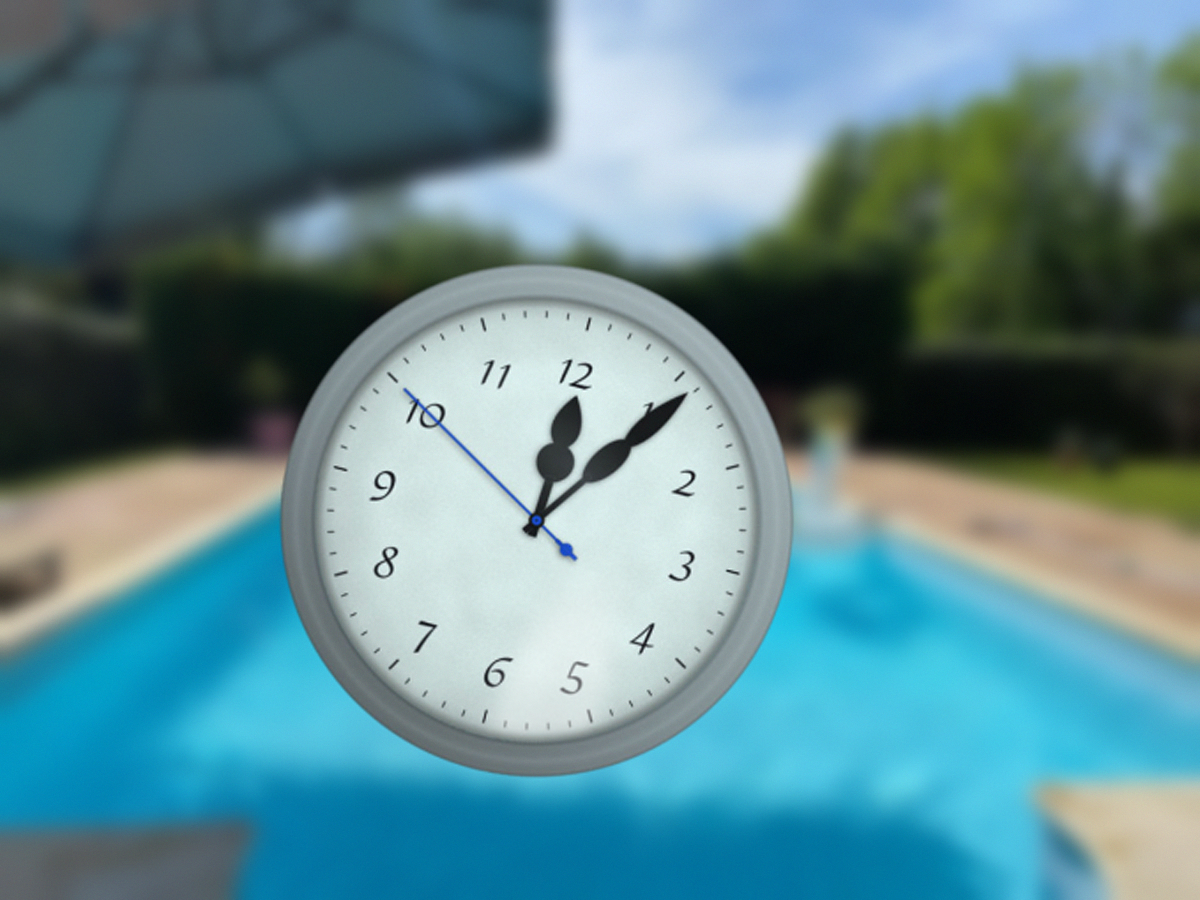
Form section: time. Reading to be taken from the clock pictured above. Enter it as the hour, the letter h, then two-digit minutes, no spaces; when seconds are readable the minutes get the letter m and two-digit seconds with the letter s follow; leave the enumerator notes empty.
12h05m50s
